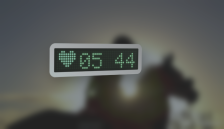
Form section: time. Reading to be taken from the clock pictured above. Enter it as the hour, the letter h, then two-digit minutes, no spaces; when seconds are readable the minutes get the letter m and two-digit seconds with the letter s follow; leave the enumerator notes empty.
5h44
